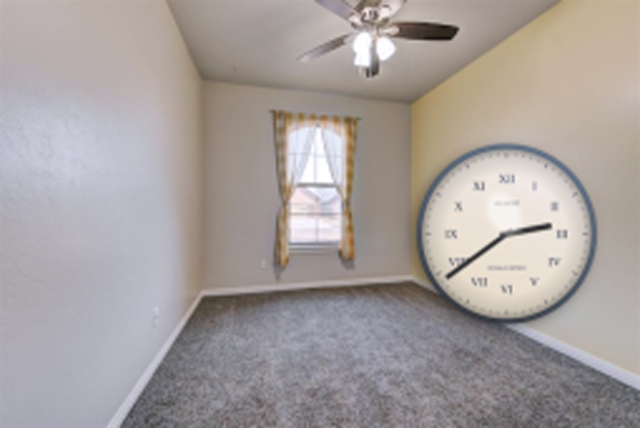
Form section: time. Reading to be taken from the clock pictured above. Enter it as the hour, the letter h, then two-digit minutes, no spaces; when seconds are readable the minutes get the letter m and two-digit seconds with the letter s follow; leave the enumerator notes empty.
2h39
